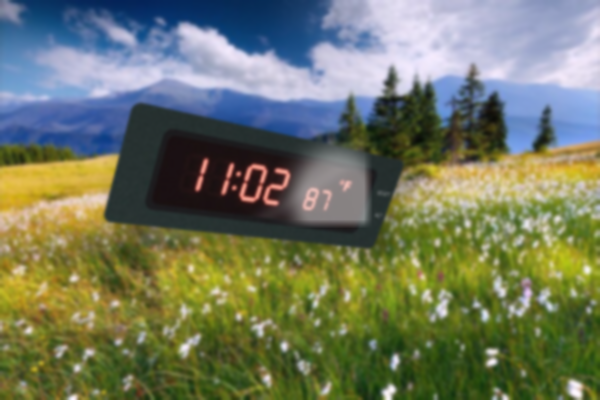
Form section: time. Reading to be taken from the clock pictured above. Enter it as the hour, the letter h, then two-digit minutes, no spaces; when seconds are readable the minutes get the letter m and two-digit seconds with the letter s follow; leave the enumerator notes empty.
11h02
